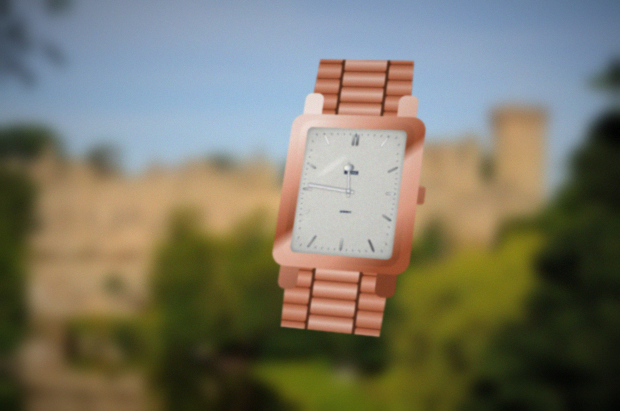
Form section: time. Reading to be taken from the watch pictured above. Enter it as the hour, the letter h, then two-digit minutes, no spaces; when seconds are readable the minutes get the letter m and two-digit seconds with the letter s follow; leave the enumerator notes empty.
11h46
